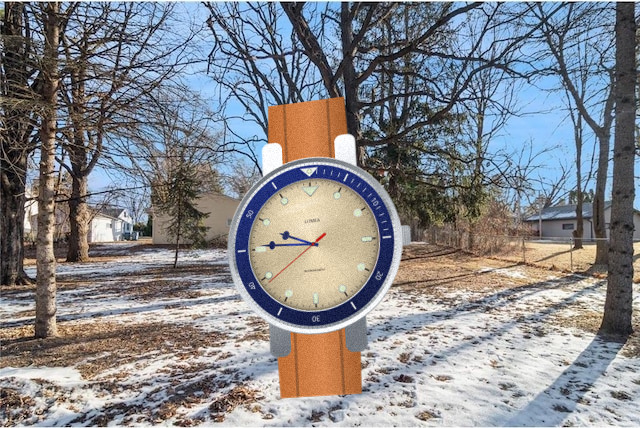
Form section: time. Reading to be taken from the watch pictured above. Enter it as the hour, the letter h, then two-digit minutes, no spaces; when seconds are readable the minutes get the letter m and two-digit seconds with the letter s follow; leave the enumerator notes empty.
9h45m39s
